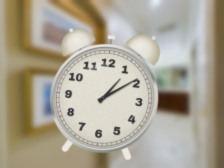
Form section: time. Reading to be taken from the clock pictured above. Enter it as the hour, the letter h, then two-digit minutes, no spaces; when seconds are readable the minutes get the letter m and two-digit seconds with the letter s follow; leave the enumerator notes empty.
1h09
